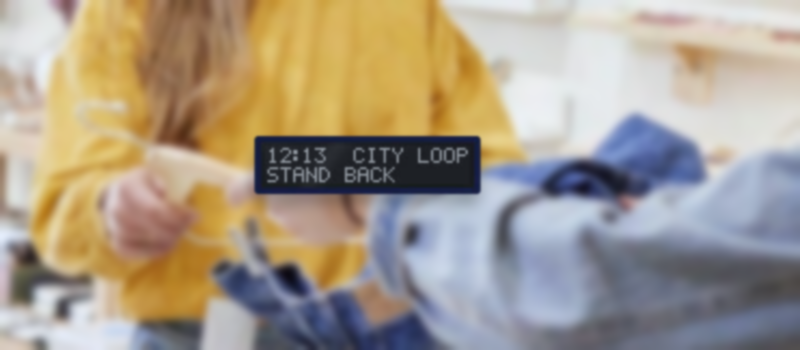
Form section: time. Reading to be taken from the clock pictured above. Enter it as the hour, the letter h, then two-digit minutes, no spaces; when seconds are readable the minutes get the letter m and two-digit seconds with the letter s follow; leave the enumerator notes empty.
12h13
